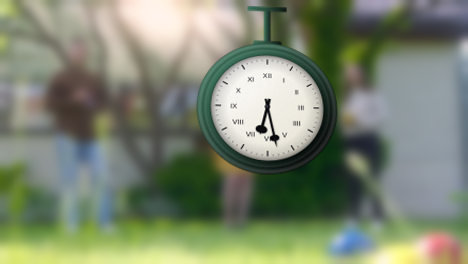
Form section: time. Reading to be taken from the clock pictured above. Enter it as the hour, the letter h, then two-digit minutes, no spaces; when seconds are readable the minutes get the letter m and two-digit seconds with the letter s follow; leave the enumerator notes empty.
6h28
